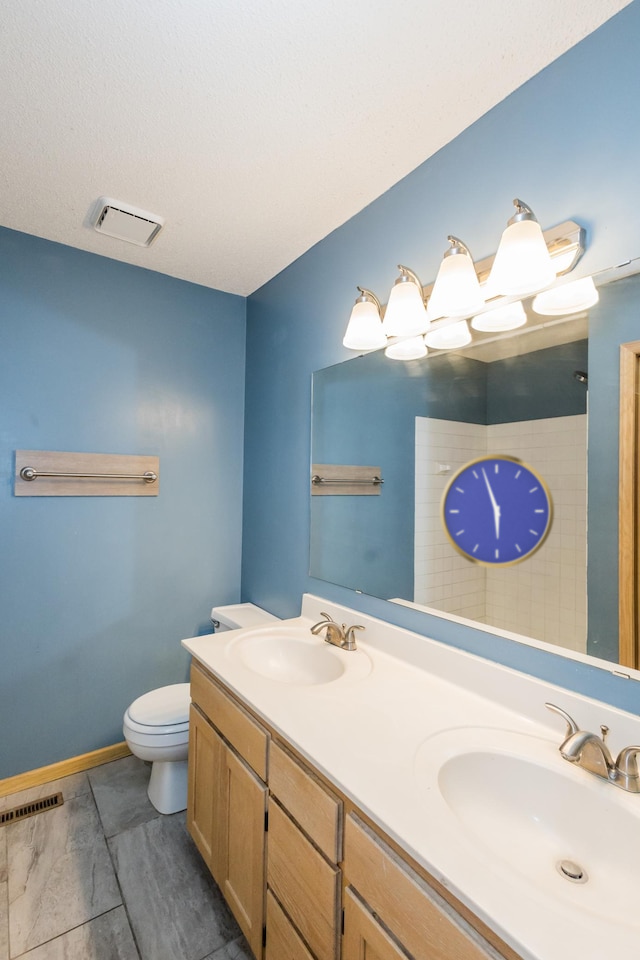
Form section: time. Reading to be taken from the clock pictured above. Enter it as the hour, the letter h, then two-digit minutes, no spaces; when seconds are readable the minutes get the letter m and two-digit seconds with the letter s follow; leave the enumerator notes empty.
5h57
